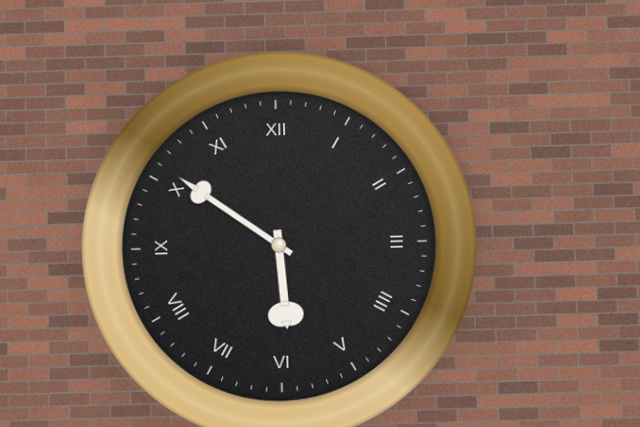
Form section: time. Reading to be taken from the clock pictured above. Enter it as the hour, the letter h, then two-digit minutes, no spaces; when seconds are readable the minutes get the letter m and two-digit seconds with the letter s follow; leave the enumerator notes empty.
5h51
